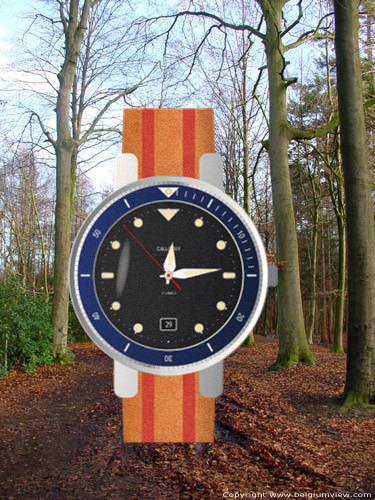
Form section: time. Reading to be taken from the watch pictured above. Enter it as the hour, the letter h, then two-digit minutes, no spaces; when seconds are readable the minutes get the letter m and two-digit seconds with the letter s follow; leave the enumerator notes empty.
12h13m53s
